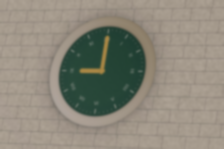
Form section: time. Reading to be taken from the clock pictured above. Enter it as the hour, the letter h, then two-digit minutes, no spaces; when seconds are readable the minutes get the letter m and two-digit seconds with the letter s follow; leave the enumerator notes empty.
9h00
